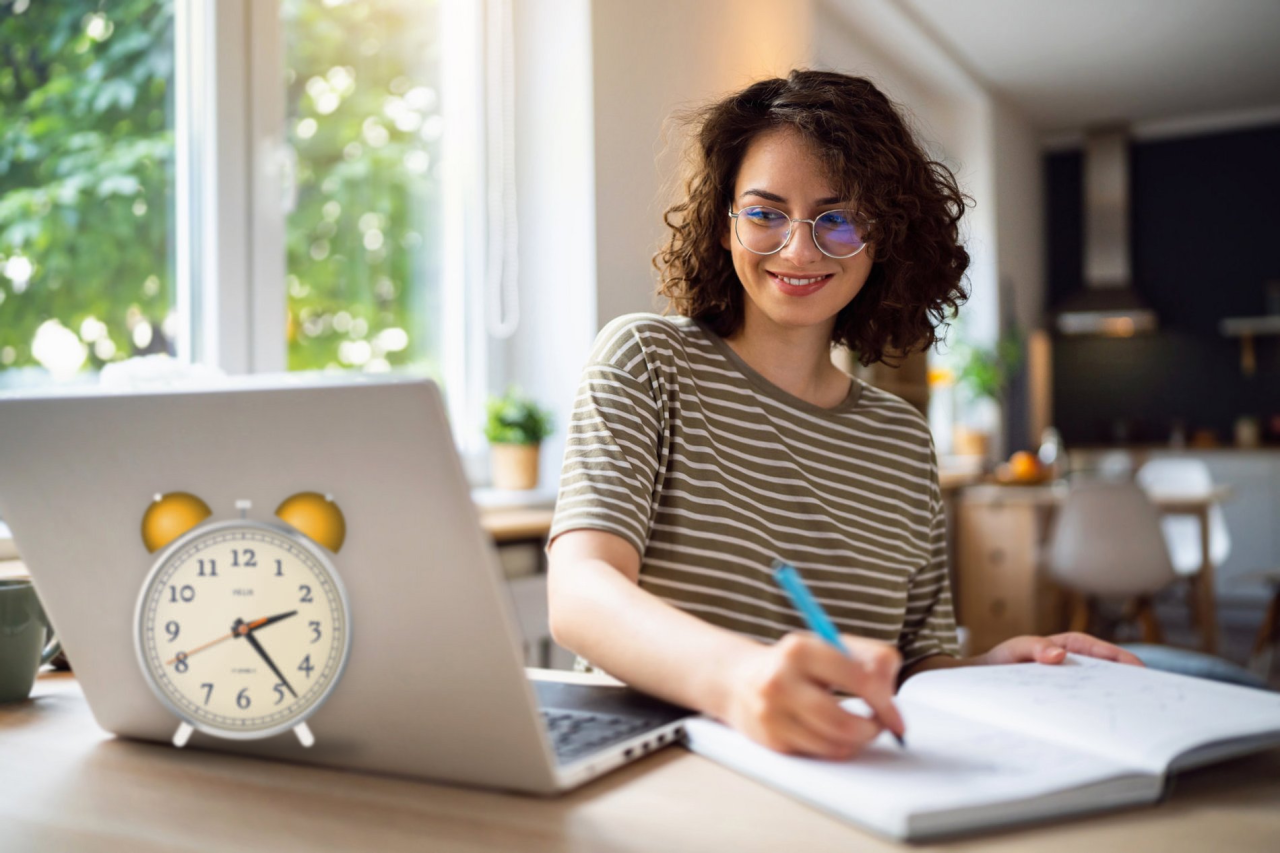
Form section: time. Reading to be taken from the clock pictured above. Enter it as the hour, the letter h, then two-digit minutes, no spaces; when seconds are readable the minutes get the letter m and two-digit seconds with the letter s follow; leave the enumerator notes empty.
2h23m41s
